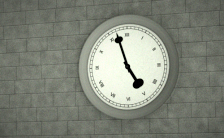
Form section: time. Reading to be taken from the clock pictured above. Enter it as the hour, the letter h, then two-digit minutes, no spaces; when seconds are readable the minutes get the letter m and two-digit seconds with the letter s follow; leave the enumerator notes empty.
4h57
